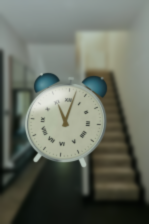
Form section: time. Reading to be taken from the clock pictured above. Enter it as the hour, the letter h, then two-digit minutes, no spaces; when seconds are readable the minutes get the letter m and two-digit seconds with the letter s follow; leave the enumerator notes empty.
11h02
